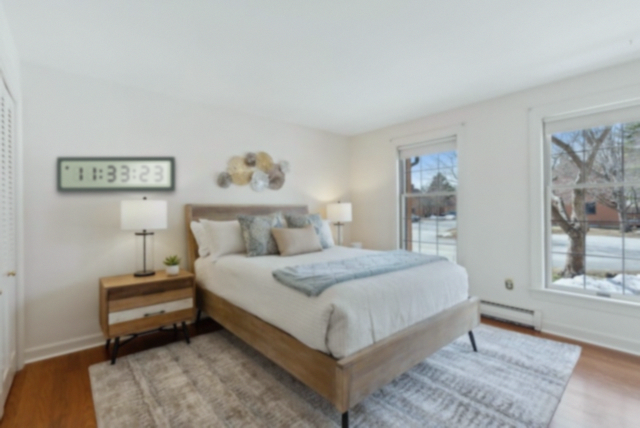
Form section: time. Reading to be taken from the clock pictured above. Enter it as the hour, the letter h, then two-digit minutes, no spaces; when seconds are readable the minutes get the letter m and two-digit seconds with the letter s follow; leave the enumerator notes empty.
11h33m23s
